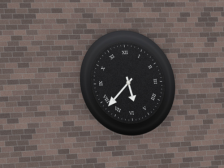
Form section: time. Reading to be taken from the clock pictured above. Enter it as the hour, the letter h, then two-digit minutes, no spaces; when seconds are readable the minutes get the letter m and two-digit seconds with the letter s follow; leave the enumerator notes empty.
5h38
